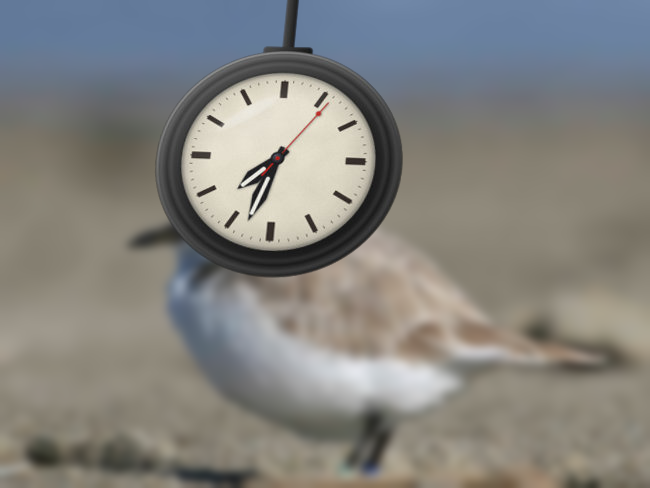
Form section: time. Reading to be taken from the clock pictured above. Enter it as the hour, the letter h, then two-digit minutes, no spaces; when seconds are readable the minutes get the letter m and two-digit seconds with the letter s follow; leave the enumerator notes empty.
7h33m06s
